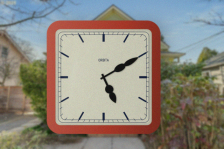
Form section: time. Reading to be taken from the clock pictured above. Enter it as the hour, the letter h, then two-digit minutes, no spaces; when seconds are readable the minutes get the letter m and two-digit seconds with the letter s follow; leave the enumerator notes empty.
5h10
